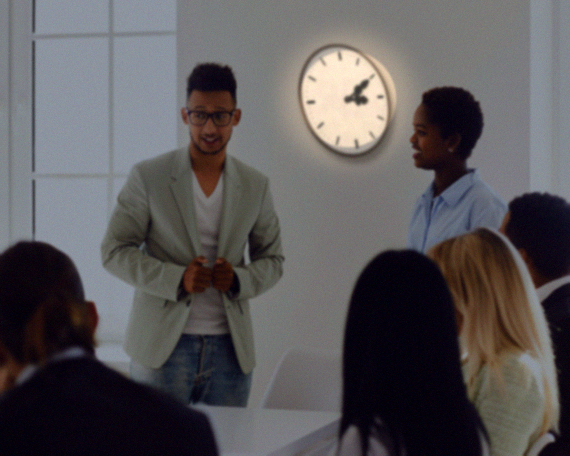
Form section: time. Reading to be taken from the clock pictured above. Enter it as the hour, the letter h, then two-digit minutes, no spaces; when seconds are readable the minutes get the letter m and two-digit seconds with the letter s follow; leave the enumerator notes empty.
3h10
